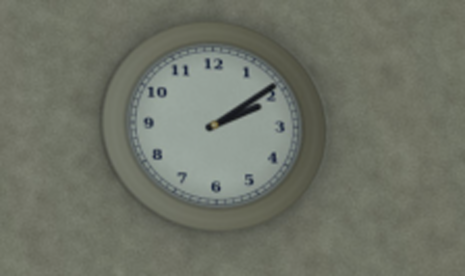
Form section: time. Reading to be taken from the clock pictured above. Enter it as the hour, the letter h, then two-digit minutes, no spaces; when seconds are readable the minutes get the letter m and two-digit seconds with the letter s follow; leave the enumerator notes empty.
2h09
